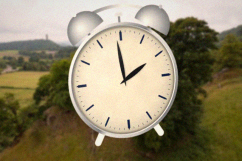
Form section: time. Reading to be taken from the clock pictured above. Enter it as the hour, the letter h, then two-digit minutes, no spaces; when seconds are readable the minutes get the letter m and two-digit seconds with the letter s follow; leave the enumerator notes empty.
1h59
